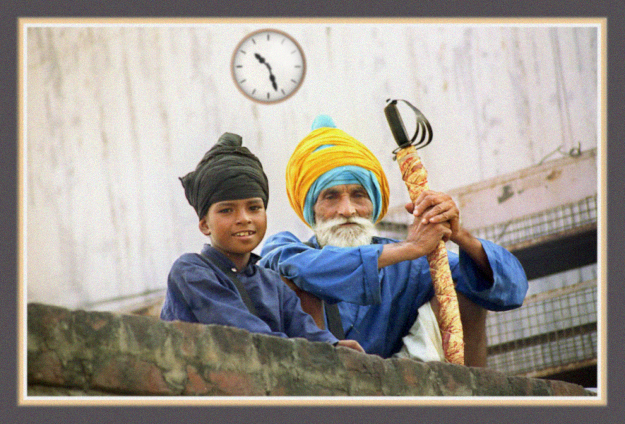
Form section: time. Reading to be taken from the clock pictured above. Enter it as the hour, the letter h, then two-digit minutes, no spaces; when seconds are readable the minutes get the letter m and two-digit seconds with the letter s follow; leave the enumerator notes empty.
10h27
